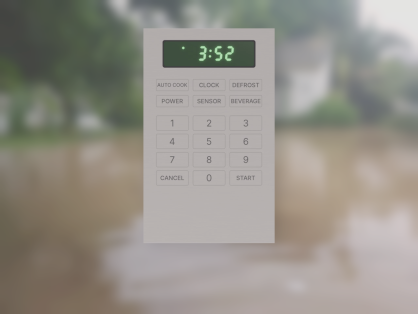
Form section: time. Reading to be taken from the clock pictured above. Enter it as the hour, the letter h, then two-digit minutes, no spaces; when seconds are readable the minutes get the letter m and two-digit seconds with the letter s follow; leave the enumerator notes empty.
3h52
